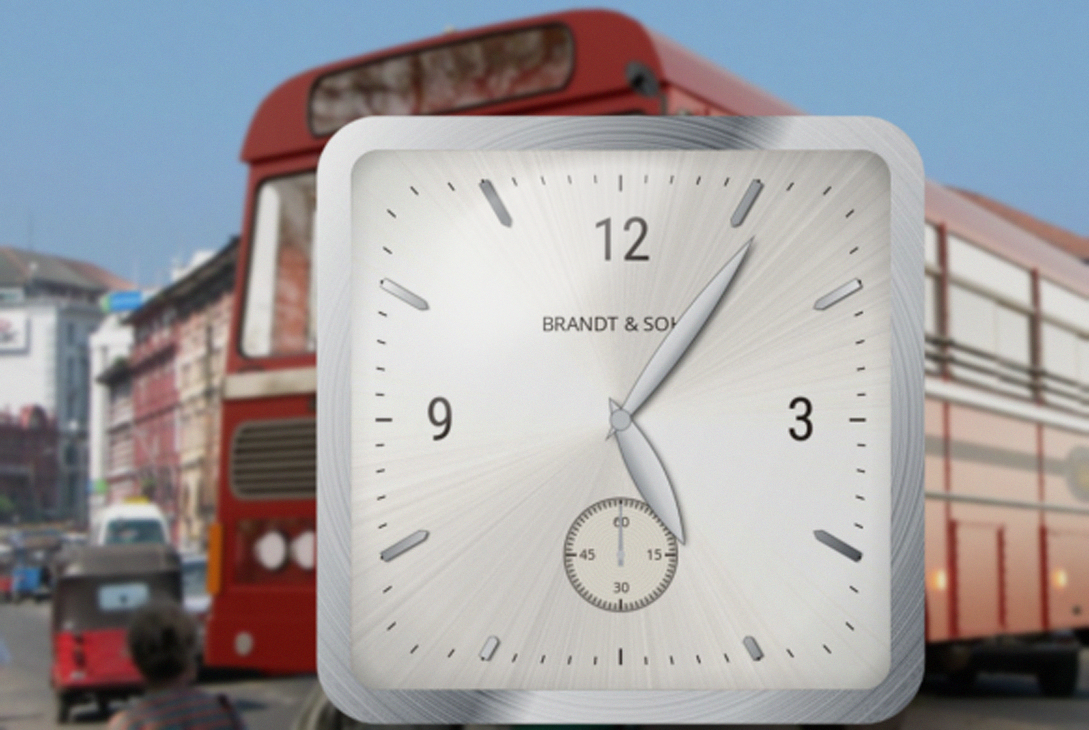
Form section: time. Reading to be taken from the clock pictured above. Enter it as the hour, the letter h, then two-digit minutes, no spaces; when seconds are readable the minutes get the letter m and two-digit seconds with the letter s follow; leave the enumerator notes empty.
5h06
